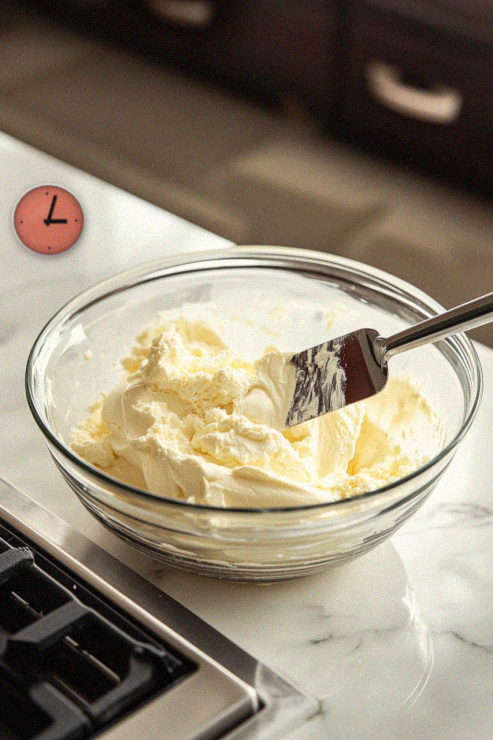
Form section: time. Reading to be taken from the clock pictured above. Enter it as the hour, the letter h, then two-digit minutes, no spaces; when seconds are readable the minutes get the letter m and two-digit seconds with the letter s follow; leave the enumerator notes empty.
3h03
